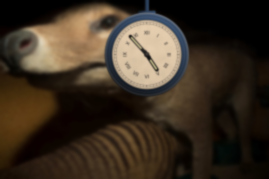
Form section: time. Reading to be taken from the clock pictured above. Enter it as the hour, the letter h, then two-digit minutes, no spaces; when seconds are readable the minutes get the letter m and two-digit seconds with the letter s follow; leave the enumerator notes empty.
4h53
